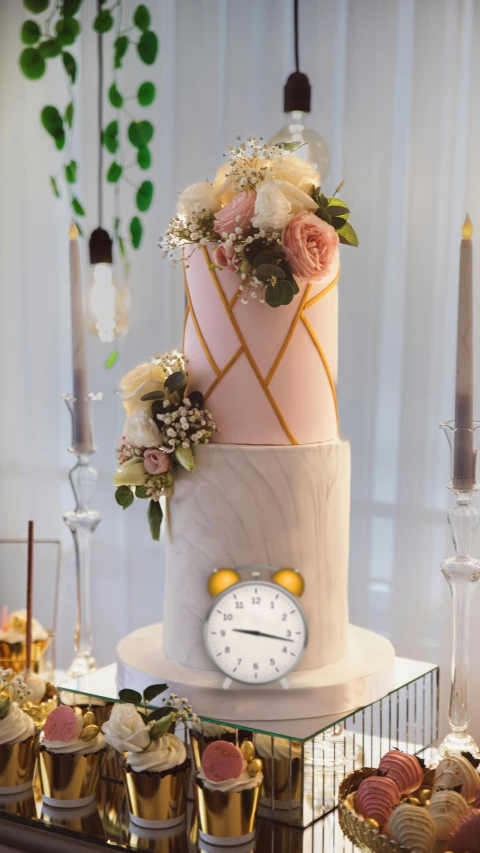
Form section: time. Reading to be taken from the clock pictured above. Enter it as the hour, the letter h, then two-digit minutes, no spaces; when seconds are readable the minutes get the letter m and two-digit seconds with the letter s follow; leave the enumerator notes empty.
9h17
